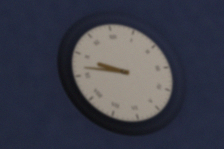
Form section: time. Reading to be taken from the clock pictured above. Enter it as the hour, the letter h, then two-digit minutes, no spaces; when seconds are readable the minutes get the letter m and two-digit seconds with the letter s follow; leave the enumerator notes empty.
9h47
